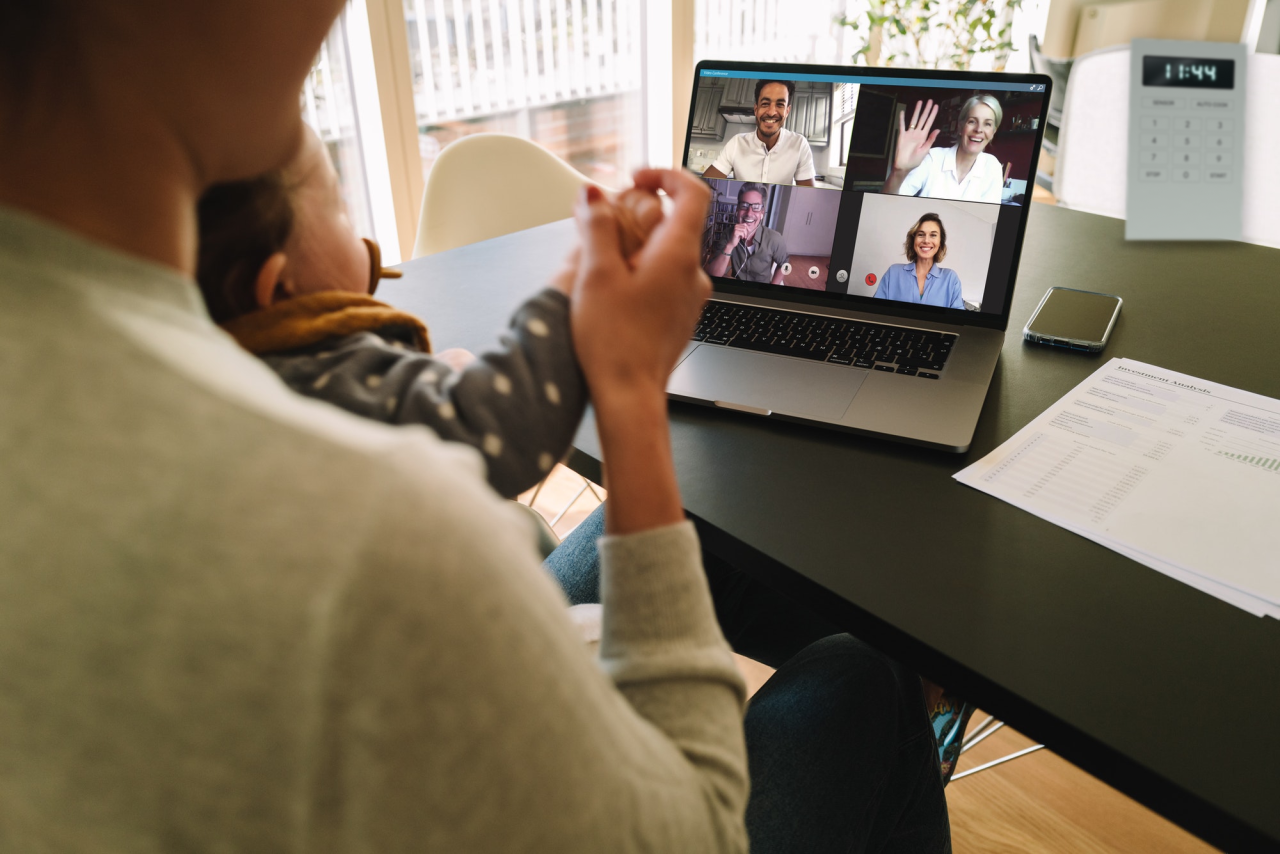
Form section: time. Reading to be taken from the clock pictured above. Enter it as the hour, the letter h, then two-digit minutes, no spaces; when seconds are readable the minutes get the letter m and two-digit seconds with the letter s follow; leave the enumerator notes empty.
11h44
